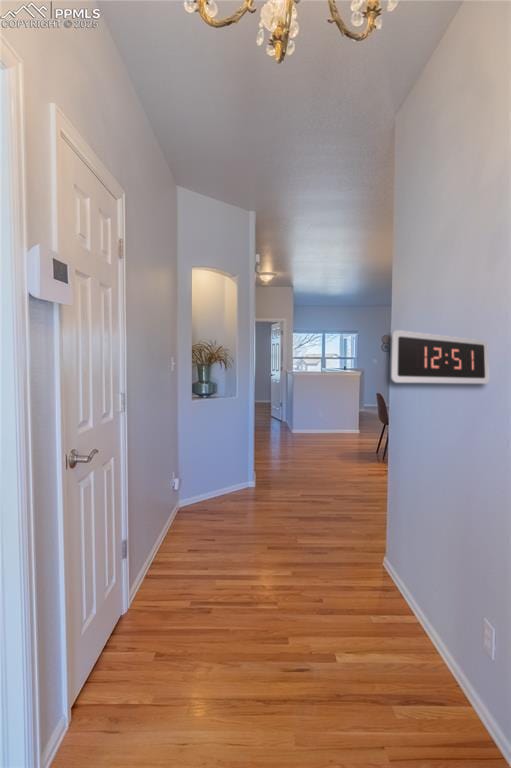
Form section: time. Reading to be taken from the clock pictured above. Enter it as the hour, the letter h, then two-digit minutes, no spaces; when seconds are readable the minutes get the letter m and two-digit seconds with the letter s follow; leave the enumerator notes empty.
12h51
